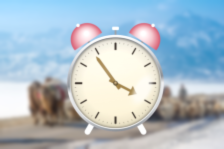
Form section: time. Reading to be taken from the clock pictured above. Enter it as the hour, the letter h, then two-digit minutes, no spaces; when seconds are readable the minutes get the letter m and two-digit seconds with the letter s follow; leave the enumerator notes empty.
3h54
